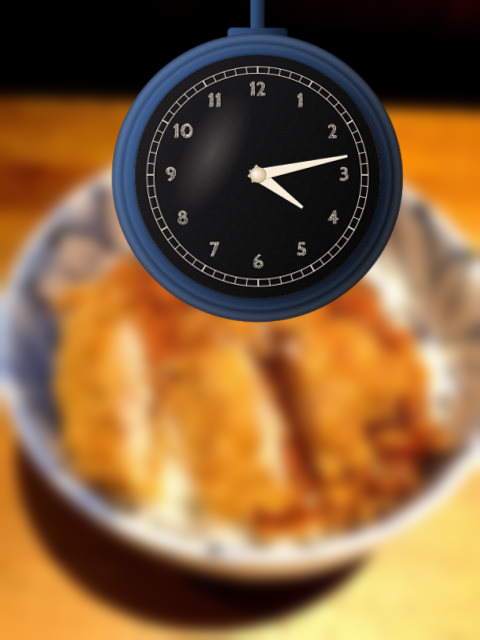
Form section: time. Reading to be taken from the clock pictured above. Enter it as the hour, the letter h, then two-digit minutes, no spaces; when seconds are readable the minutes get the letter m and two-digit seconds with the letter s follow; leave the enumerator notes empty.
4h13
